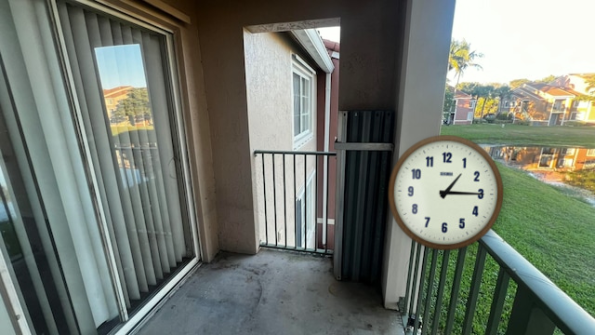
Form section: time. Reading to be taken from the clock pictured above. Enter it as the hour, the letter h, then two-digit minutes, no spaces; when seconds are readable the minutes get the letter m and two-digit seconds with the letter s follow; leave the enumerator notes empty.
1h15
